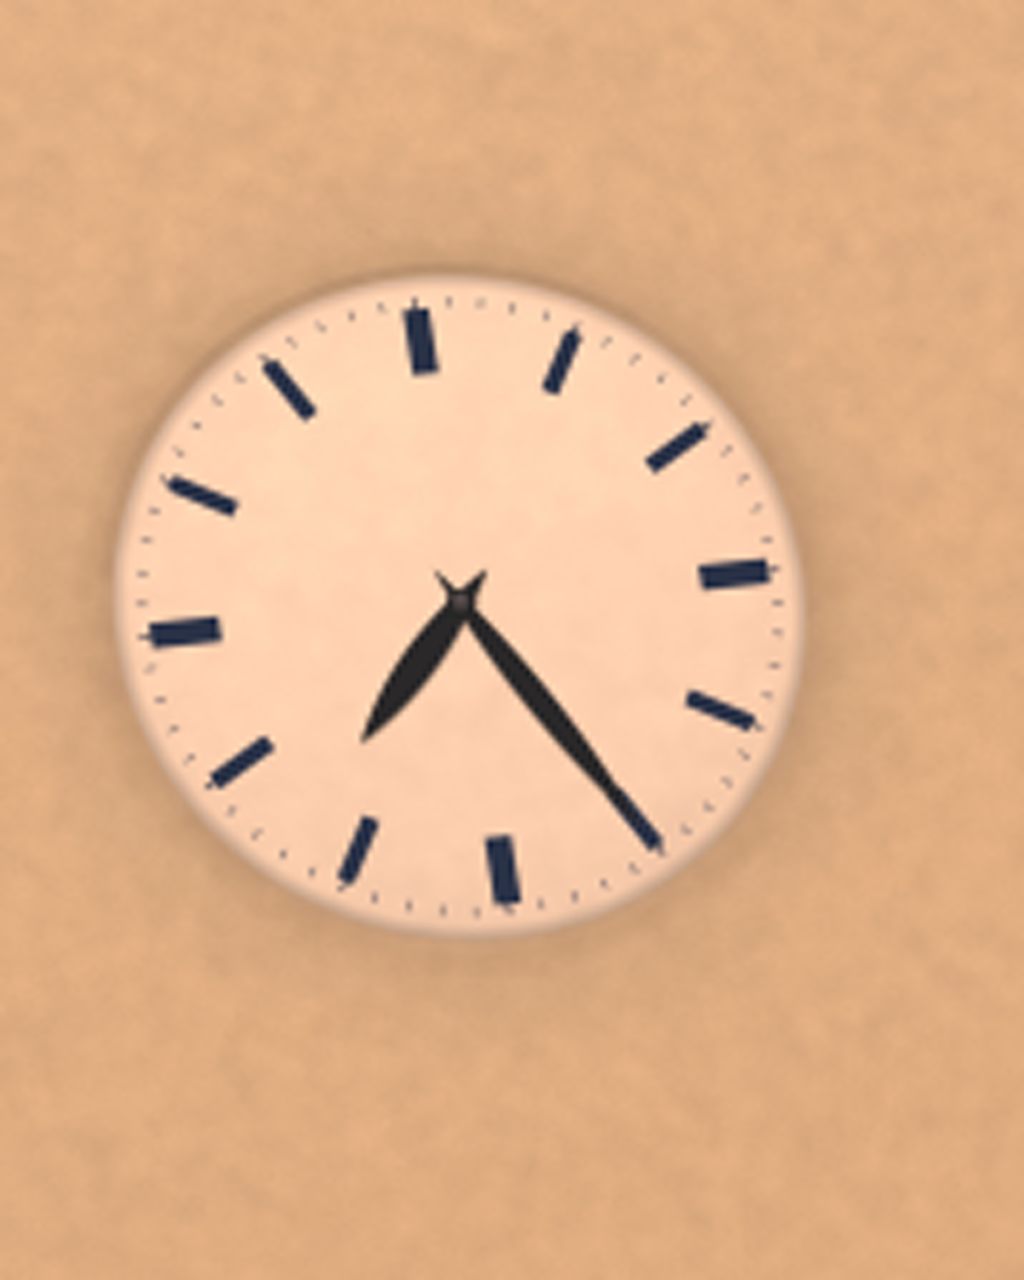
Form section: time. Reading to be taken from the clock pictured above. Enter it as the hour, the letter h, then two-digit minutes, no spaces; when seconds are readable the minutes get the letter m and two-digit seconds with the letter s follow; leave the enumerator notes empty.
7h25
